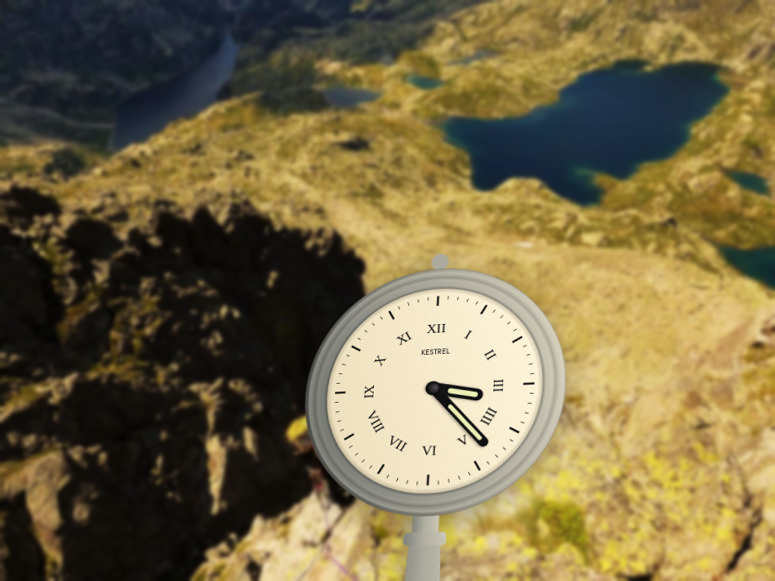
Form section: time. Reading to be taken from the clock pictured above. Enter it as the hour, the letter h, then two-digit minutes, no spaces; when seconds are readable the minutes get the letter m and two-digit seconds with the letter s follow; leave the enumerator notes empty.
3h23
